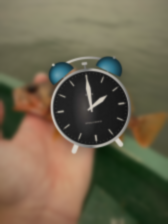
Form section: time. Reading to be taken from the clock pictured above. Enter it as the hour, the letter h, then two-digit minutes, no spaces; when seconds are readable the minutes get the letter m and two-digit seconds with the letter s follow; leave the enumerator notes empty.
2h00
